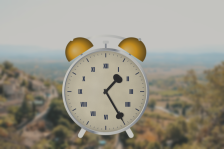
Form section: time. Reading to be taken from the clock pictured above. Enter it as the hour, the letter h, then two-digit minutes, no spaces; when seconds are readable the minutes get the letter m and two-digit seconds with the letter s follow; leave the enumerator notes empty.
1h25
